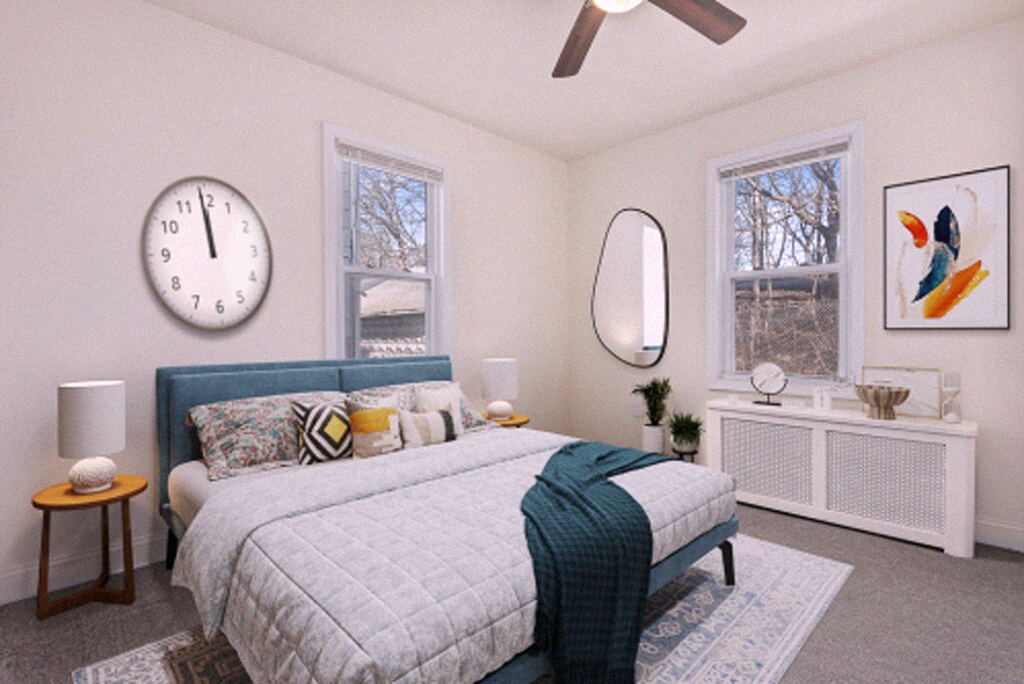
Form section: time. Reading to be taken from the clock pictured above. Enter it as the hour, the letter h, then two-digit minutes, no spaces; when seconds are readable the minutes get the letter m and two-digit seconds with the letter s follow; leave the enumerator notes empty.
11h59
